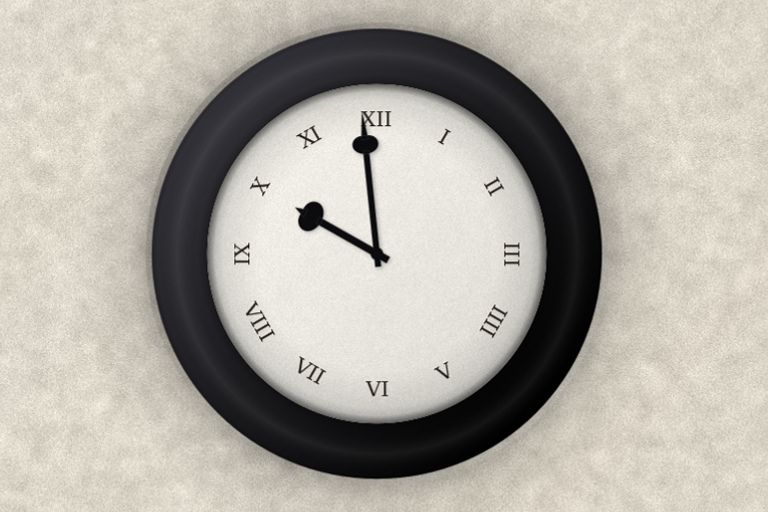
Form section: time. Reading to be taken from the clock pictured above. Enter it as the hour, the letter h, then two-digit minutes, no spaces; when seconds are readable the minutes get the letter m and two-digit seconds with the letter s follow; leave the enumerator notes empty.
9h59
